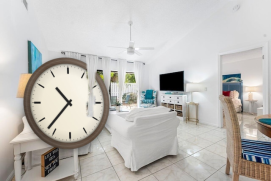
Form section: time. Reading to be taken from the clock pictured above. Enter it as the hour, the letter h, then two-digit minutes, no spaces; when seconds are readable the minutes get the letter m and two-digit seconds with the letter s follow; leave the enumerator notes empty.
10h37
